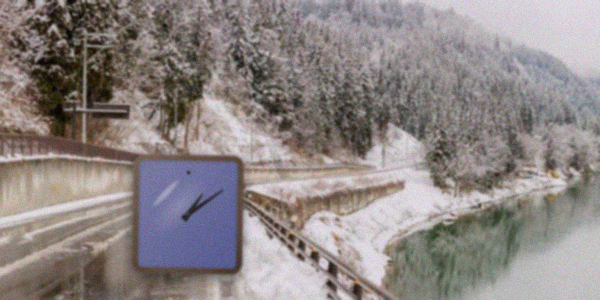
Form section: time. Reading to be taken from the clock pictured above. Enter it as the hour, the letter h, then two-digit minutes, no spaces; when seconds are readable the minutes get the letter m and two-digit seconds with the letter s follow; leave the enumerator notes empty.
1h09
